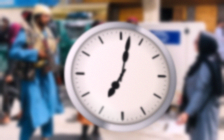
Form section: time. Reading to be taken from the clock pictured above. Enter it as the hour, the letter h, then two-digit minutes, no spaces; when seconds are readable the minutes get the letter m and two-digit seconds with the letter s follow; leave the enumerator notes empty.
7h02
